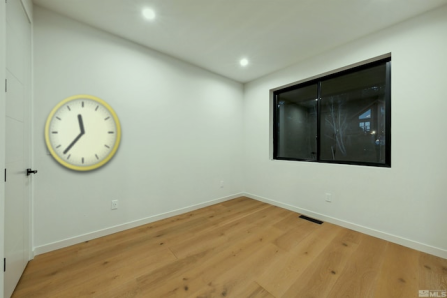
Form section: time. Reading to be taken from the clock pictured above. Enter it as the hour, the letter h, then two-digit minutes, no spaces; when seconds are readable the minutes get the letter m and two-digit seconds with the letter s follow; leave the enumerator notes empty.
11h37
